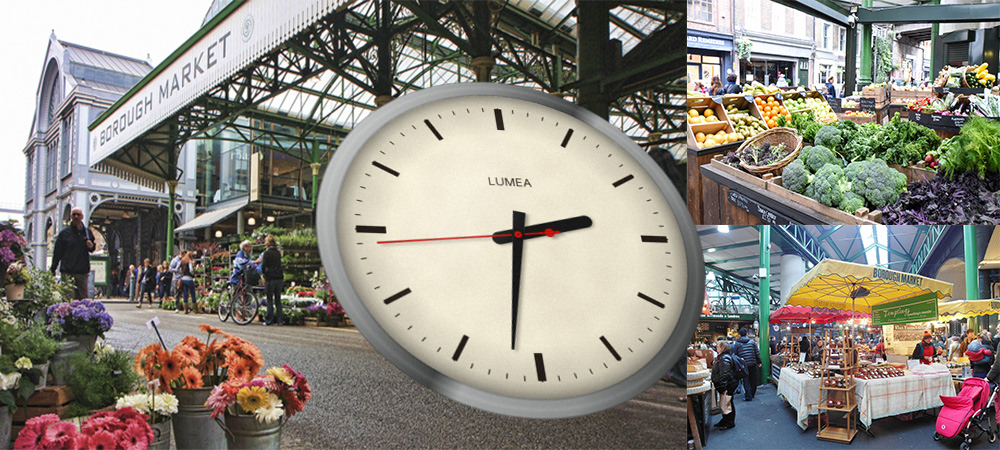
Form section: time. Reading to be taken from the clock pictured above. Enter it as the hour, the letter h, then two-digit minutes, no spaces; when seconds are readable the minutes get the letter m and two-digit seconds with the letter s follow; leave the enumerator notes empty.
2h31m44s
